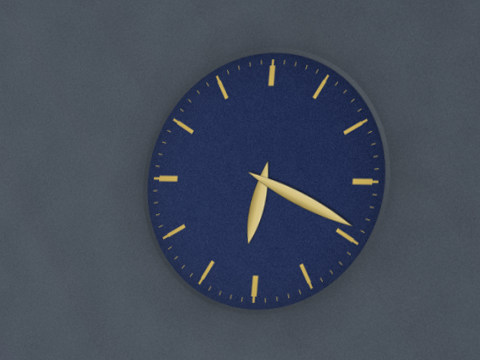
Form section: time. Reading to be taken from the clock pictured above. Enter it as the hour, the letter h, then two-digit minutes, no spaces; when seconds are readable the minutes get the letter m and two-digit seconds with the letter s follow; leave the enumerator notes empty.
6h19
